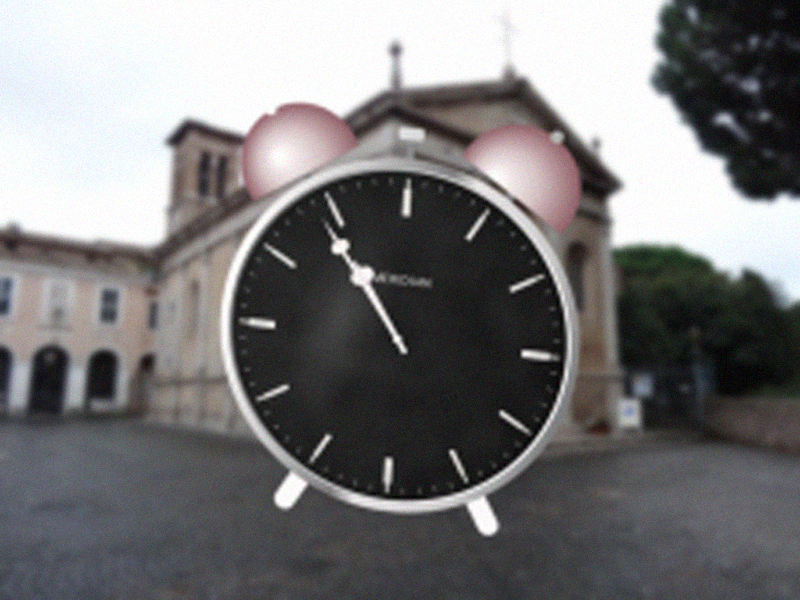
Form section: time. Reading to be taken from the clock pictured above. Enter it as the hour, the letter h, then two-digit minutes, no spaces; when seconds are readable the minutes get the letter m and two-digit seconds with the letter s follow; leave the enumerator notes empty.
10h54
